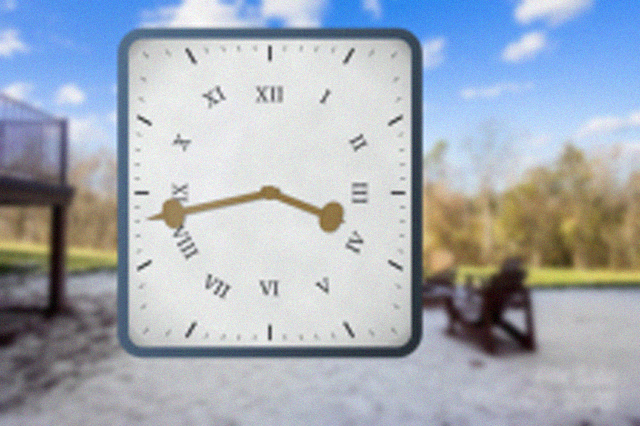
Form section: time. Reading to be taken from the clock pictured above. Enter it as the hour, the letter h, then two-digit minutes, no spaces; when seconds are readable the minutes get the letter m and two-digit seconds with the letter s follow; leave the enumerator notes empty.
3h43
